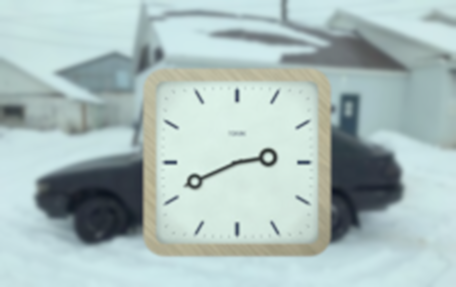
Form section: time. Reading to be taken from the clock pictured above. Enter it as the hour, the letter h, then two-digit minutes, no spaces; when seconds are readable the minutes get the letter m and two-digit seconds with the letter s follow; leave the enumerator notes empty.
2h41
